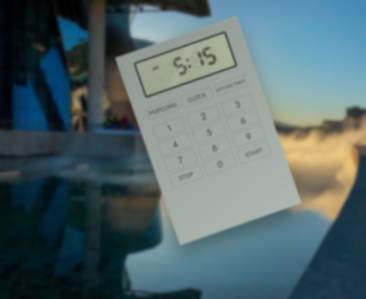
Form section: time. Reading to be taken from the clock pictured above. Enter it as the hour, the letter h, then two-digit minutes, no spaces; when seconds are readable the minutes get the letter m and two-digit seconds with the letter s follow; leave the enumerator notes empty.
5h15
